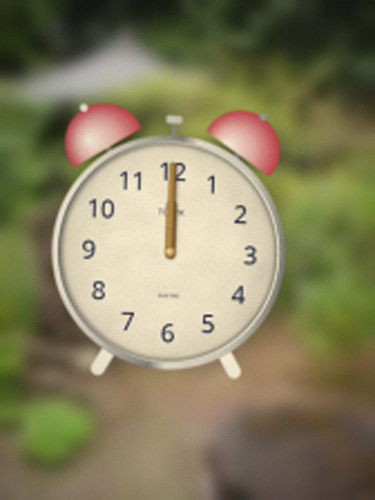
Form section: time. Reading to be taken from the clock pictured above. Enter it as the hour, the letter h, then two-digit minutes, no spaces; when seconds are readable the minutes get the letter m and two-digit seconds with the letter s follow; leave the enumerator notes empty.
12h00
